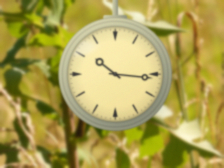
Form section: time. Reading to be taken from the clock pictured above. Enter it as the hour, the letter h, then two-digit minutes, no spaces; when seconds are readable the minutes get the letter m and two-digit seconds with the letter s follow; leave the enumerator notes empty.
10h16
